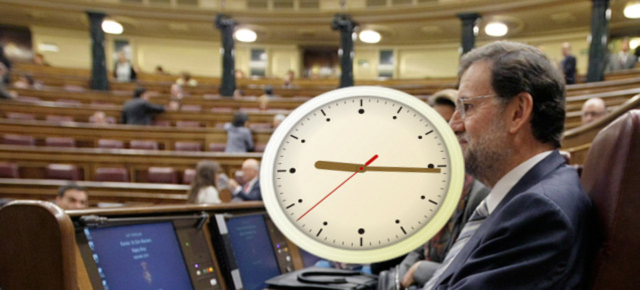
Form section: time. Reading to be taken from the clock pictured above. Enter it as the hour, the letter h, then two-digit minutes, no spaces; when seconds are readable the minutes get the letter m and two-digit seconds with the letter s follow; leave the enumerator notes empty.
9h15m38s
